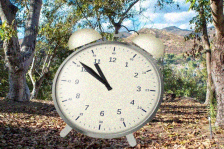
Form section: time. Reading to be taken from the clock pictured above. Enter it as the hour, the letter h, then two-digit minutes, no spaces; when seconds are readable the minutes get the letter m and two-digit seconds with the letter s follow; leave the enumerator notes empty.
10h51
